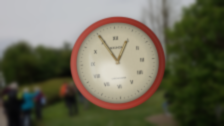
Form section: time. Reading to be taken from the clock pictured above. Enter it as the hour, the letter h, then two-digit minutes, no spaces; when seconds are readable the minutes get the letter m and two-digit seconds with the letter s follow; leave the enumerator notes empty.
12h55
